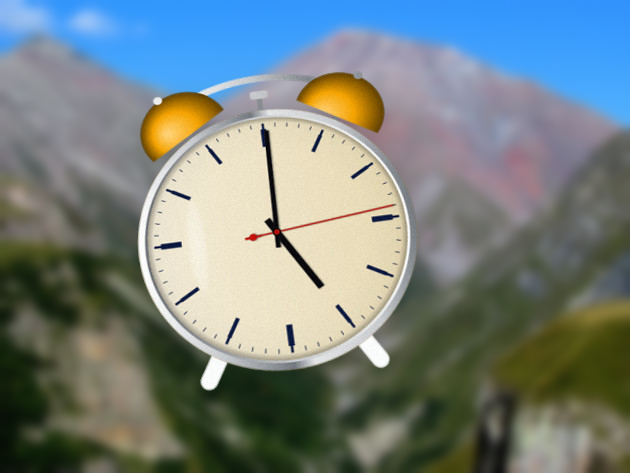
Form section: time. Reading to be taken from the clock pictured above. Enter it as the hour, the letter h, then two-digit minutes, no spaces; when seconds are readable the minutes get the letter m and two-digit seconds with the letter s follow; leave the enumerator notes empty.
5h00m14s
